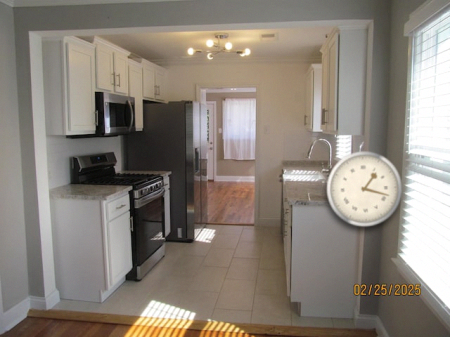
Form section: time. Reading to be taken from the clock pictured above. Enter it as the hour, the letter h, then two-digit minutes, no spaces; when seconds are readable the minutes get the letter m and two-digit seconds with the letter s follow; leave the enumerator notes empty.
1h18
